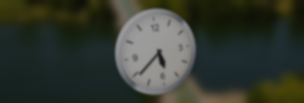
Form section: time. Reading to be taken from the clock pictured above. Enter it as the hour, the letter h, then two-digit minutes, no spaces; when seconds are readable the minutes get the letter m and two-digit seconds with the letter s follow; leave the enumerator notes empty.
5h39
